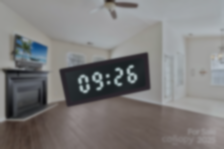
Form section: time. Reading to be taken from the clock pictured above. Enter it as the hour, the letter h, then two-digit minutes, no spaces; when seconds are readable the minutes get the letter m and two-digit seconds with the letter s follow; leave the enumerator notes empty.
9h26
